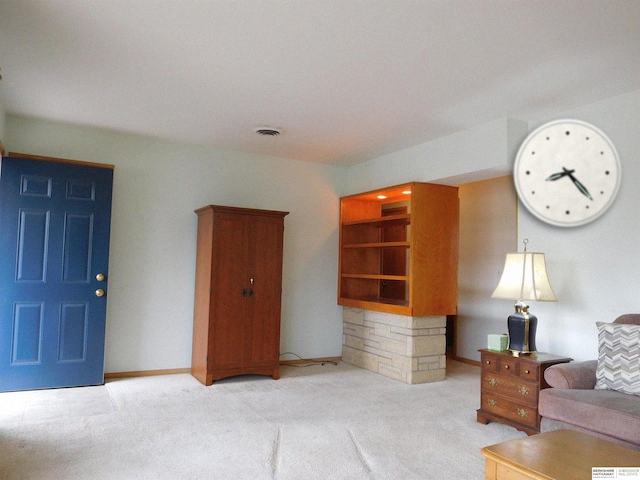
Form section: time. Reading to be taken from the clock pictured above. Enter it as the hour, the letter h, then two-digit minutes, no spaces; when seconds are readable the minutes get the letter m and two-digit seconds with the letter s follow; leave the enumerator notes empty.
8h23
